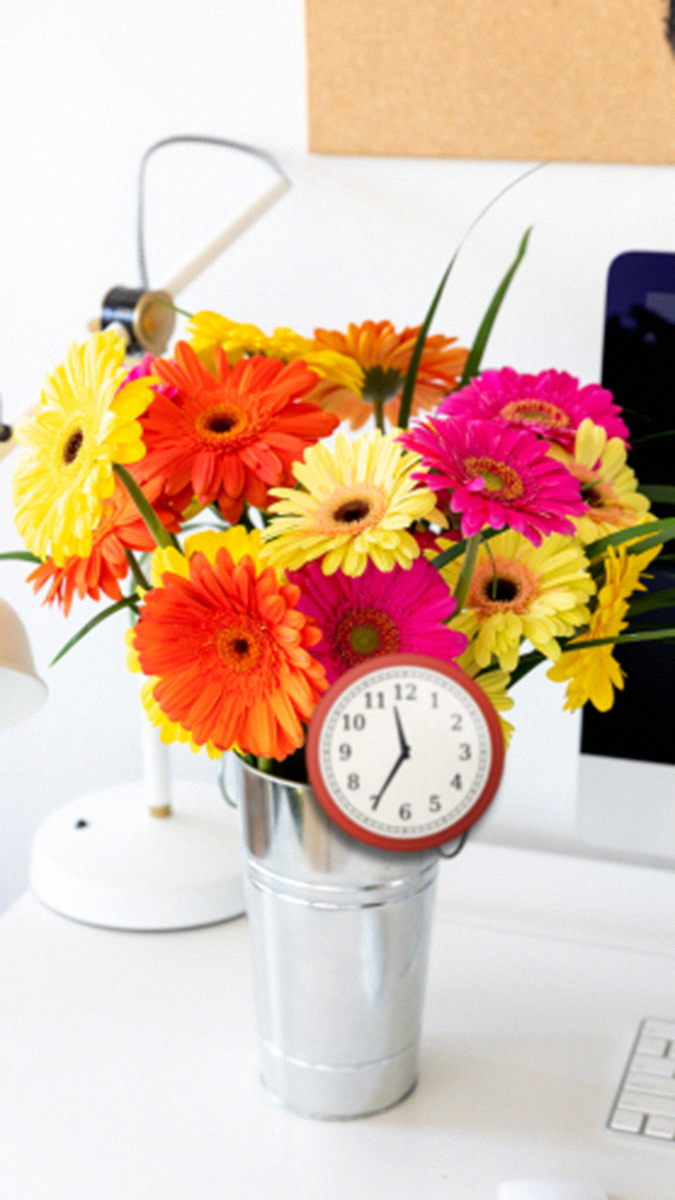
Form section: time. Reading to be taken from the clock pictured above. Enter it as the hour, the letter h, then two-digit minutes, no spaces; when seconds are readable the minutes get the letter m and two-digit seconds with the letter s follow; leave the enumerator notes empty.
11h35
